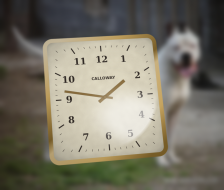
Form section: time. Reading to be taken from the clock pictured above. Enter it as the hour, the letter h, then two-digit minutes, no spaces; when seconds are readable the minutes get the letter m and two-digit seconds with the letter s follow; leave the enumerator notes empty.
1h47
